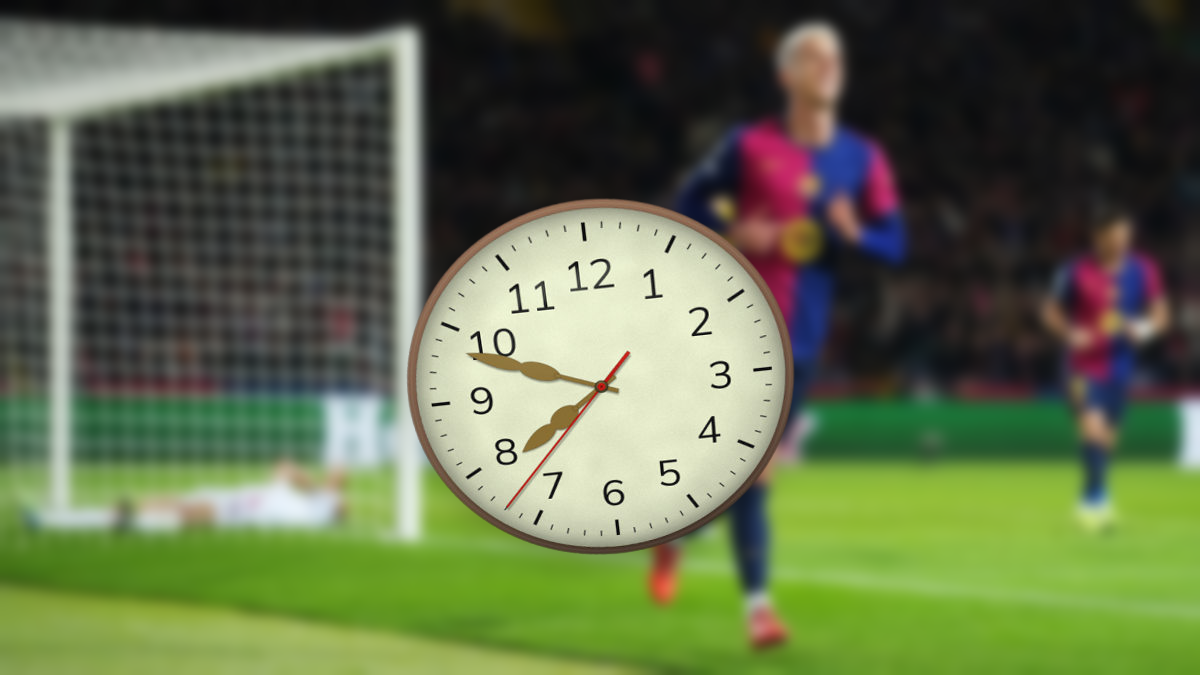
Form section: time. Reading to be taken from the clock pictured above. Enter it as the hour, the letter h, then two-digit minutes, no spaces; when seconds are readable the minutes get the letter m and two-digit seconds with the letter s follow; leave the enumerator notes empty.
7h48m37s
